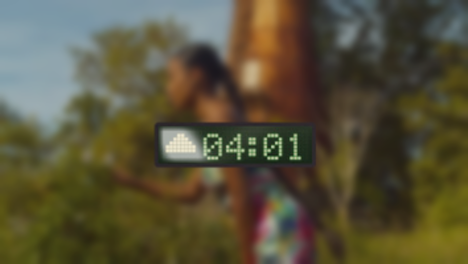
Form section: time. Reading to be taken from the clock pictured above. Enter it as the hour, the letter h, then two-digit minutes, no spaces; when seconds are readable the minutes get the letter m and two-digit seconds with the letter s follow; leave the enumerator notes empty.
4h01
